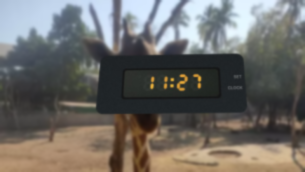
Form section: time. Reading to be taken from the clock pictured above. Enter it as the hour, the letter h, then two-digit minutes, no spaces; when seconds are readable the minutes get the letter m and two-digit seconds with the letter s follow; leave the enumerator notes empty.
11h27
